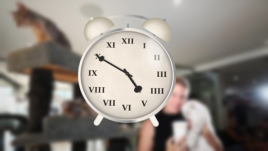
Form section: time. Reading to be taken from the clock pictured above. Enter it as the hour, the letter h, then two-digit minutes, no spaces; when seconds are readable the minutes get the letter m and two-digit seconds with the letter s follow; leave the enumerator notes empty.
4h50
